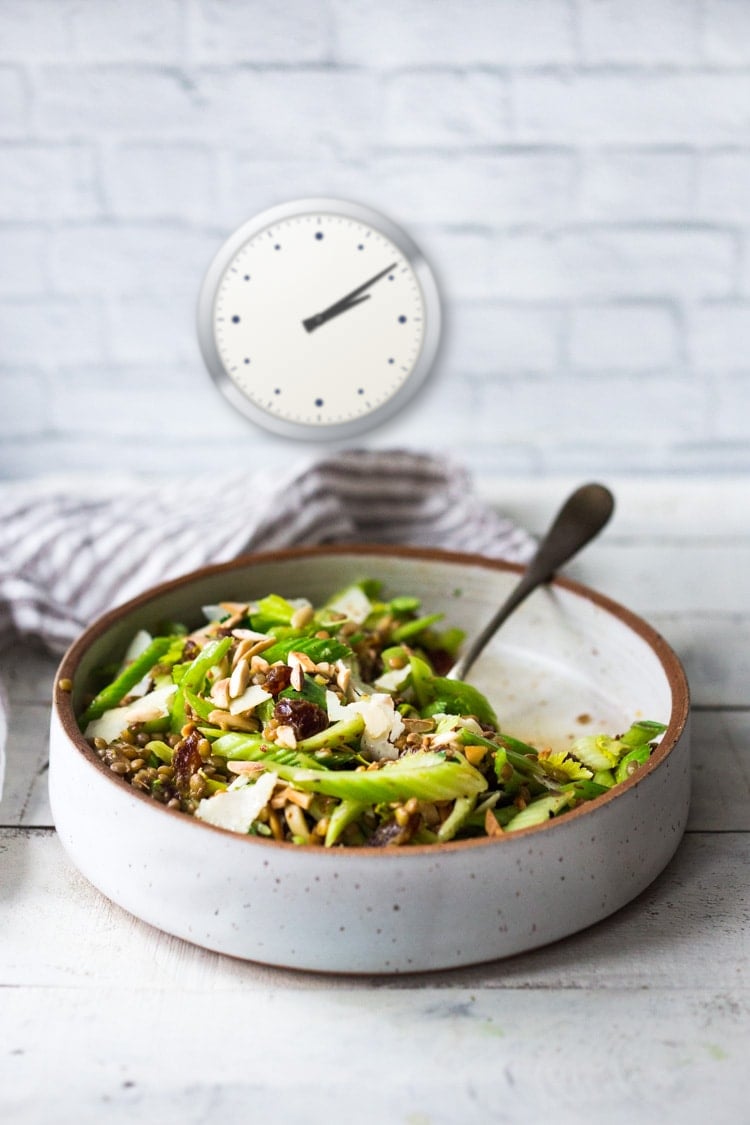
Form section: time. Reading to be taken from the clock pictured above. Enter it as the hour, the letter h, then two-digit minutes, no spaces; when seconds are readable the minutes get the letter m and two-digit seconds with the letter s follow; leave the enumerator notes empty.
2h09
